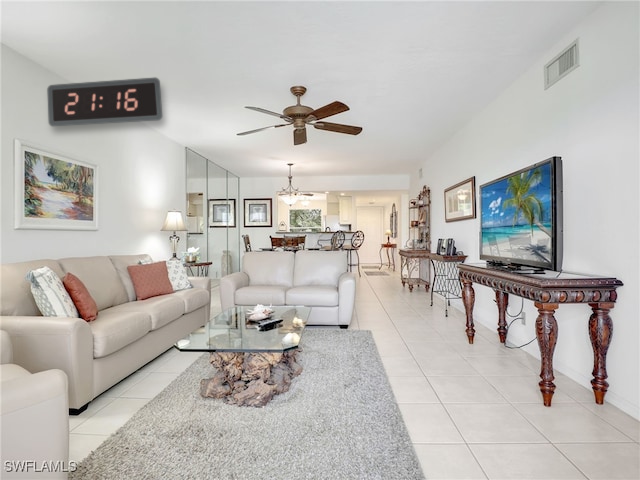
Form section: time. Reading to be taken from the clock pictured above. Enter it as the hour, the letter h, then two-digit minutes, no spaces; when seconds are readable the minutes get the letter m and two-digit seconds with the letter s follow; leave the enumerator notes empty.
21h16
